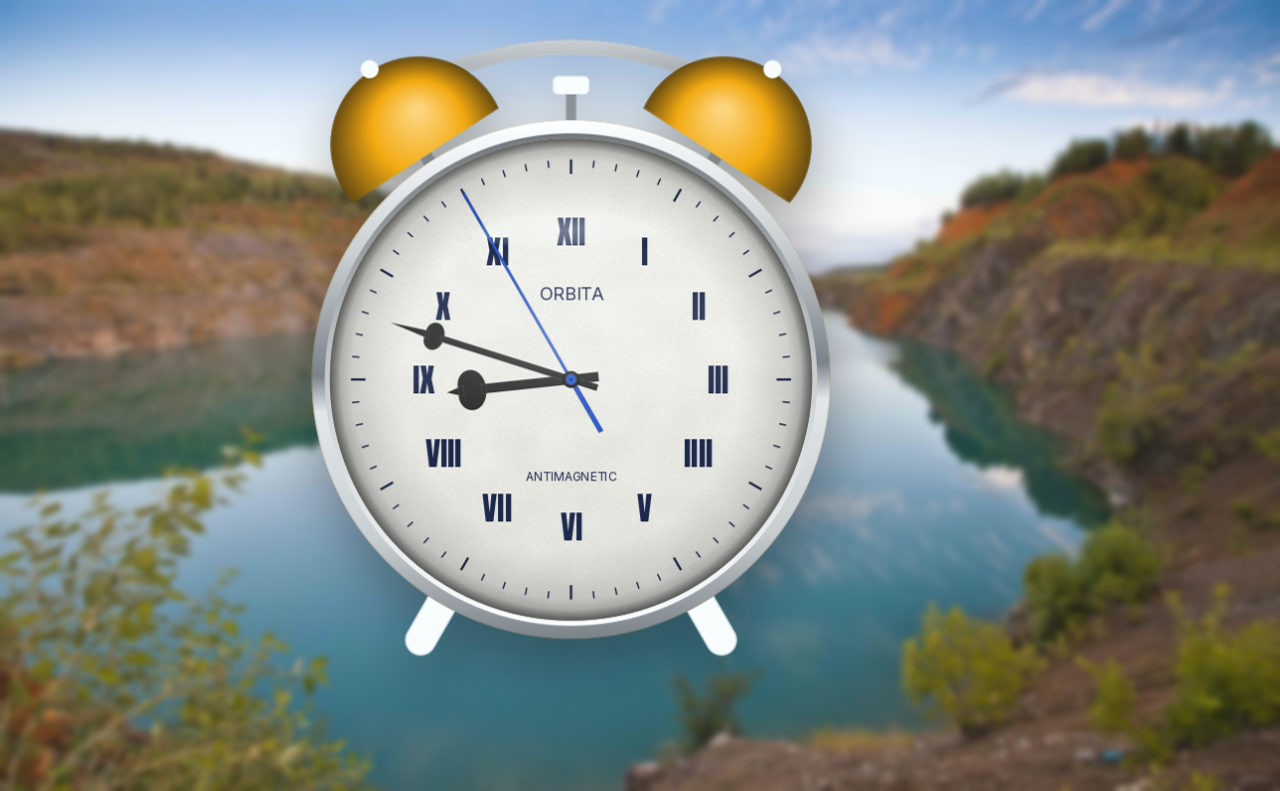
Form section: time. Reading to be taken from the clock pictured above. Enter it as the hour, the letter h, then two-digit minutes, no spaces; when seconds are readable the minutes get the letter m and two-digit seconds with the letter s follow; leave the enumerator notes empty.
8h47m55s
